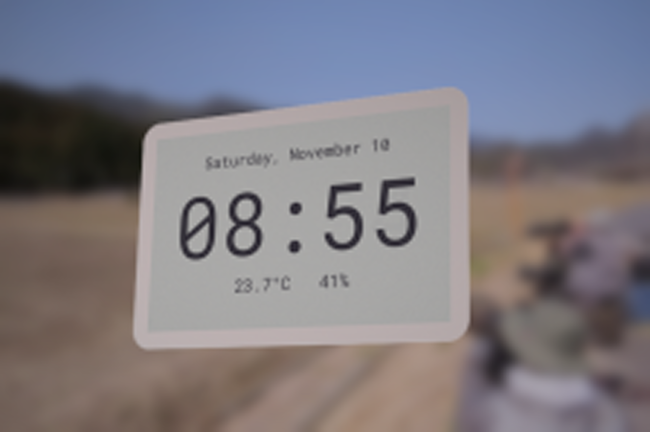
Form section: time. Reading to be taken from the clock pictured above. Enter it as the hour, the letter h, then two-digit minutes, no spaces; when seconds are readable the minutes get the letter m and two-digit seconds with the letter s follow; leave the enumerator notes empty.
8h55
